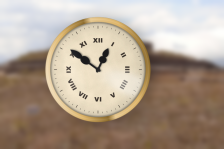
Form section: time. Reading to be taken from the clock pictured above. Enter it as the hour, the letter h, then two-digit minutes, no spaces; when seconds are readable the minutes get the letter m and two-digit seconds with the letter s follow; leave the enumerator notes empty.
12h51
